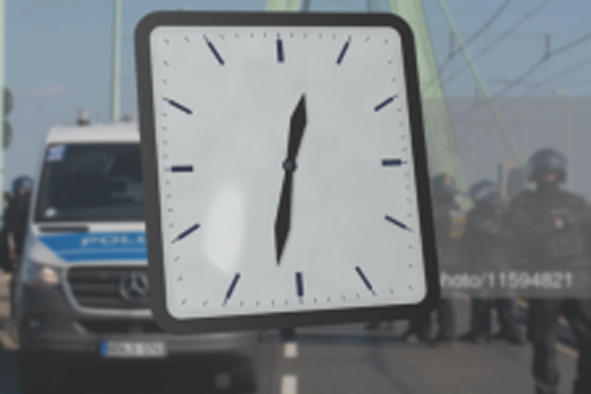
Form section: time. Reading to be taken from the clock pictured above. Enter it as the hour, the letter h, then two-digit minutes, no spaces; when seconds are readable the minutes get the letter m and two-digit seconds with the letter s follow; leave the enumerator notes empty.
12h32
